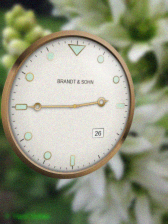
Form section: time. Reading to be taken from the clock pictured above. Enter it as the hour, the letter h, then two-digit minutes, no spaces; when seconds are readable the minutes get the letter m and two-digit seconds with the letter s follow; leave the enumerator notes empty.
2h45
